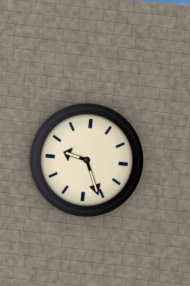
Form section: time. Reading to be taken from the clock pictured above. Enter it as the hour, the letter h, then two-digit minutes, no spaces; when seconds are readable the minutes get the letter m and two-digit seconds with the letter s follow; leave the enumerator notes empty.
9h26
